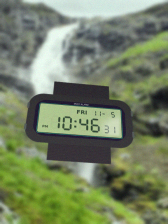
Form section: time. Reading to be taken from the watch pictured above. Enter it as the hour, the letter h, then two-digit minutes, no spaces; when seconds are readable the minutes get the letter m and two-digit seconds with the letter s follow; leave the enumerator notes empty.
10h46m31s
